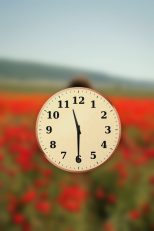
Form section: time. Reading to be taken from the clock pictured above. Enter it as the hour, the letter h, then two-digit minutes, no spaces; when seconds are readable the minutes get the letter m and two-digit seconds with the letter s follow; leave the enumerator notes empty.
11h30
